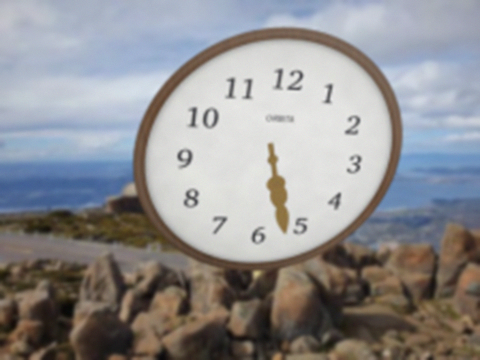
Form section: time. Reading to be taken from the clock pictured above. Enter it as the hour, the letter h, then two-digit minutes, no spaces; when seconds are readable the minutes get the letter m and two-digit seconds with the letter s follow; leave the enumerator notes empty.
5h27
